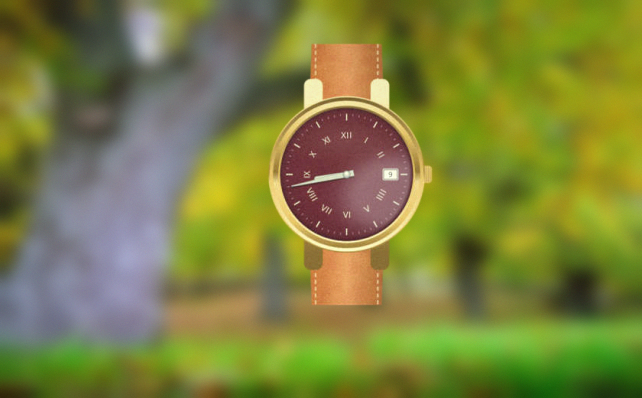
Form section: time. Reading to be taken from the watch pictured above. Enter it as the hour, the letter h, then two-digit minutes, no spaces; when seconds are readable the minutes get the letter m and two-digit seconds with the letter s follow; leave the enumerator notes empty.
8h43
